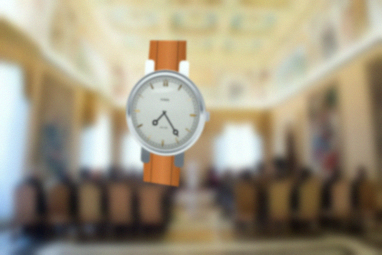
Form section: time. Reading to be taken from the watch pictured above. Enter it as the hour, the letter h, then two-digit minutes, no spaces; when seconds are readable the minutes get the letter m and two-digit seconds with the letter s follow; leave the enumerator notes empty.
7h24
